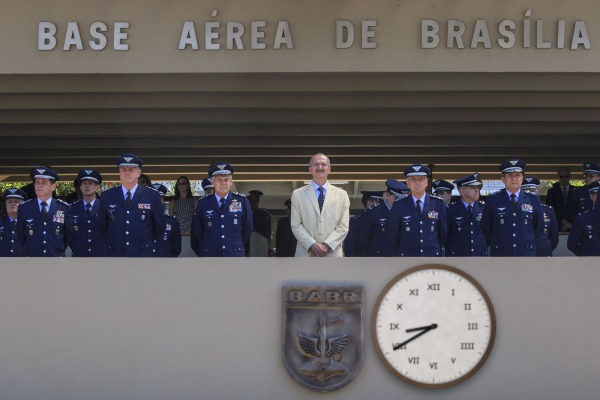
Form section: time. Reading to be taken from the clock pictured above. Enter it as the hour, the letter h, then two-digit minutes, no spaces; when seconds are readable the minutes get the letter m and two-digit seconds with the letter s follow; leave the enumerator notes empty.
8h40
